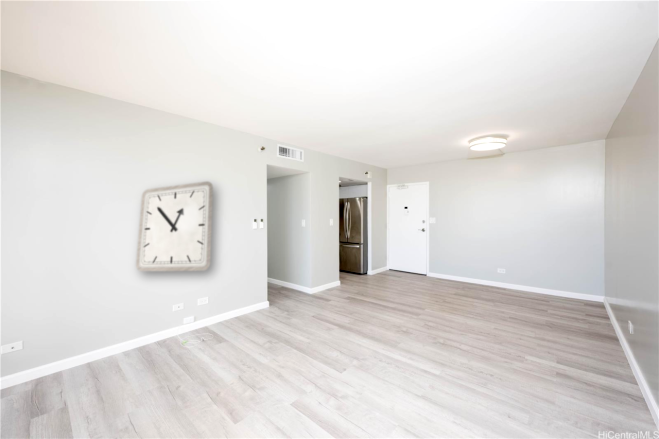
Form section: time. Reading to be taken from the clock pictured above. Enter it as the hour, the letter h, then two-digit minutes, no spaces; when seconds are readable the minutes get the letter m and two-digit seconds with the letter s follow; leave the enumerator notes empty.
12h53
